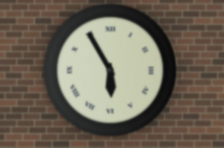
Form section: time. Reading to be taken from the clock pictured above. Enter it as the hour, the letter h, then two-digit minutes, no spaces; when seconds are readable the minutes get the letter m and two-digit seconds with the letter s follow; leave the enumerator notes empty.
5h55
